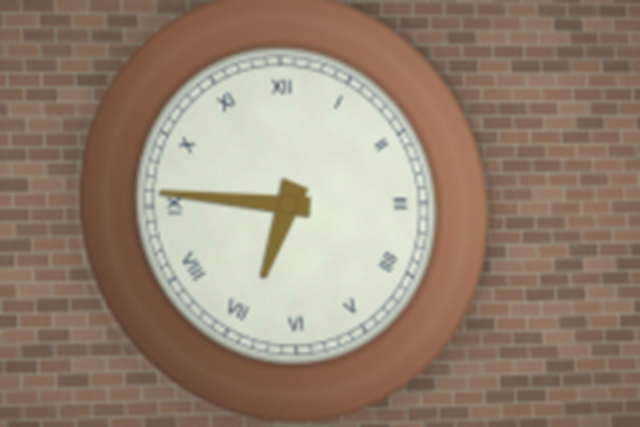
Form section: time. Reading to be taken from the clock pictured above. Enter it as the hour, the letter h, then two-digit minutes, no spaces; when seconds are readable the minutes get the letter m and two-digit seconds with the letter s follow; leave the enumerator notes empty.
6h46
